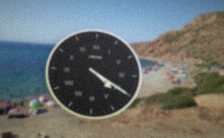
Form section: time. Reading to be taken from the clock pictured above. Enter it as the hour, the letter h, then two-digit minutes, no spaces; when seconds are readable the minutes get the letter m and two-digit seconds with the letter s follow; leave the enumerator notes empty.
4h20
